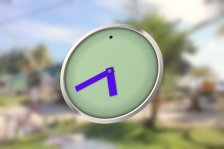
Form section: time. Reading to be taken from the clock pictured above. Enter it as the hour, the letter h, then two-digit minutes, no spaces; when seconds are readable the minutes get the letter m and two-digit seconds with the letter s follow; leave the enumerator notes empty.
5h41
